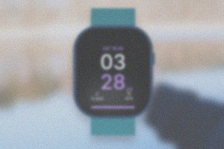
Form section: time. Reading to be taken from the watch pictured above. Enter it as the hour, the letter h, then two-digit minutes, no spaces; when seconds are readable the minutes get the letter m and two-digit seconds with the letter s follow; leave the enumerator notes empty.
3h28
